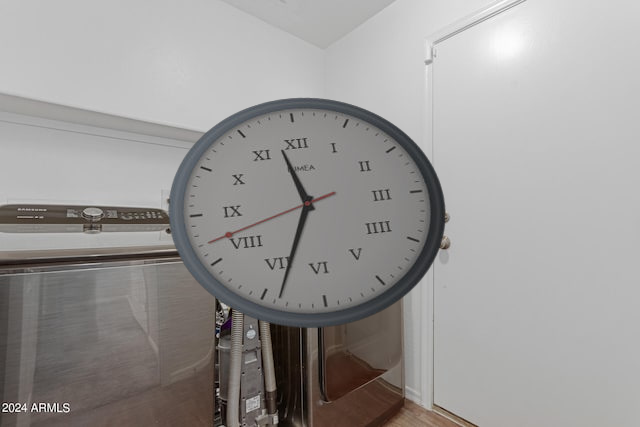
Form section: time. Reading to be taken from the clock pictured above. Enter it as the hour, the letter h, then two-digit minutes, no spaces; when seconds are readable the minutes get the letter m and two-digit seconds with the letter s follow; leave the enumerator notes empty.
11h33m42s
